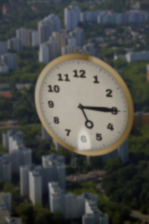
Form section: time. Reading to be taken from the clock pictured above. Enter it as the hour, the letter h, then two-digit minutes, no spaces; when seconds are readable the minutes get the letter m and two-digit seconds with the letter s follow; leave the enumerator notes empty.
5h15
